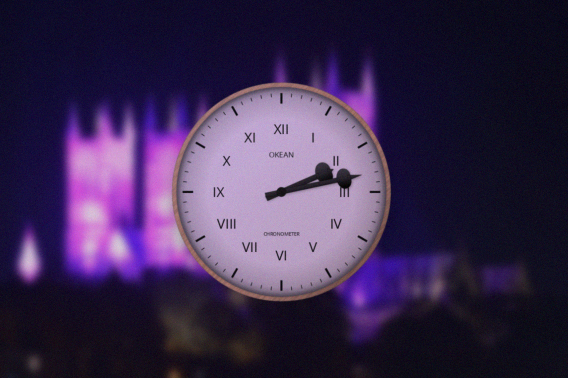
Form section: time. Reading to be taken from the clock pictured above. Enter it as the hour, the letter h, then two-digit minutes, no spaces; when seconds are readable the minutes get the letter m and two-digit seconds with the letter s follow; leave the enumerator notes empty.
2h13
